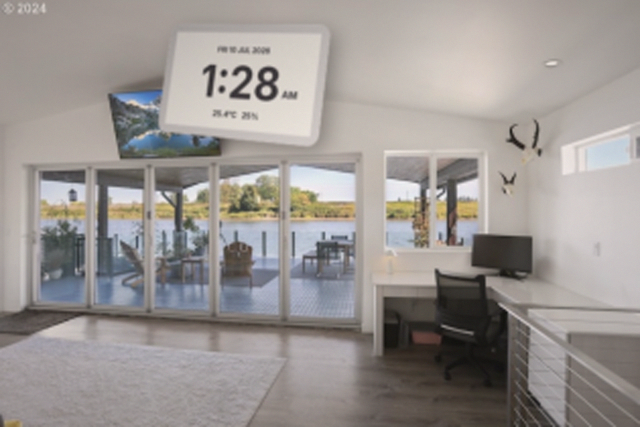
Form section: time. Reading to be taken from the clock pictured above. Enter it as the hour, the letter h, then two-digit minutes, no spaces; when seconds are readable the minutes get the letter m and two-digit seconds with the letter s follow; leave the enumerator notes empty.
1h28
